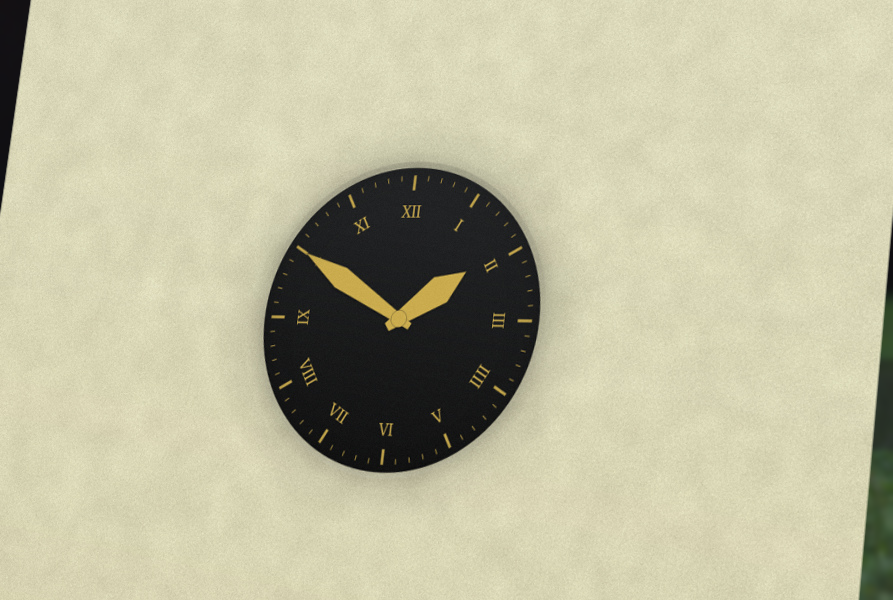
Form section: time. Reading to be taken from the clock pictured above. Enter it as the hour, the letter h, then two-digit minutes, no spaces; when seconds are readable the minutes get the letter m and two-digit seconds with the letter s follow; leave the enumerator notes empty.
1h50
